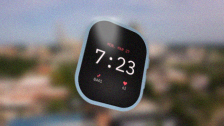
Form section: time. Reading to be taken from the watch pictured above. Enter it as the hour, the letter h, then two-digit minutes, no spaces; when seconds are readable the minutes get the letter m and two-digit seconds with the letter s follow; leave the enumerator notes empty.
7h23
